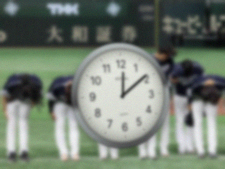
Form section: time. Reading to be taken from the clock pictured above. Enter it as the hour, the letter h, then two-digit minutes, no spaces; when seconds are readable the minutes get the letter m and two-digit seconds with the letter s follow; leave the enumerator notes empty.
12h09
